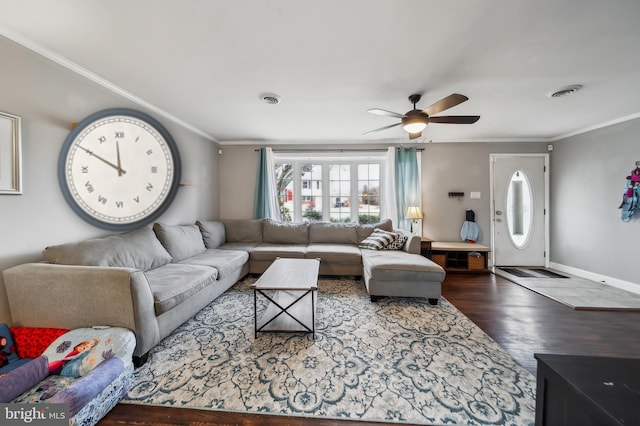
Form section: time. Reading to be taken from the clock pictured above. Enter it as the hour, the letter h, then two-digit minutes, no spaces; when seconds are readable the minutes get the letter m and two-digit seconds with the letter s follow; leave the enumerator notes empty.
11h50
